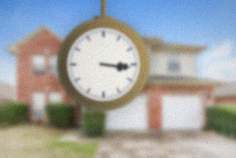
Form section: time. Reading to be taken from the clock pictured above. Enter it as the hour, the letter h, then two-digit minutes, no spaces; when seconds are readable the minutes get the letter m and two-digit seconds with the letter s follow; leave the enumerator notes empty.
3h16
